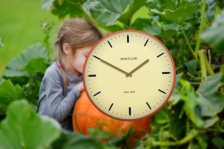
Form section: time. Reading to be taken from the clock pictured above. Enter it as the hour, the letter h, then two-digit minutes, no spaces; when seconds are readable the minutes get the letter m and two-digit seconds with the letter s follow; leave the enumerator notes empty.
1h50
